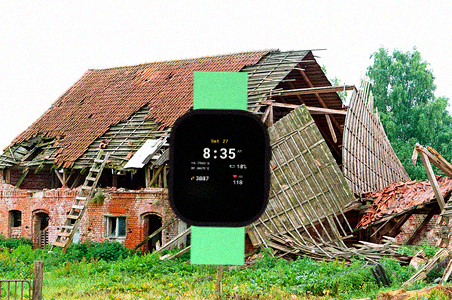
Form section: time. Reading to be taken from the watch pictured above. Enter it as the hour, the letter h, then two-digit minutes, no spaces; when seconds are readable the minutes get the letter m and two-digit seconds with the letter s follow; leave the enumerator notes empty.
8h35
